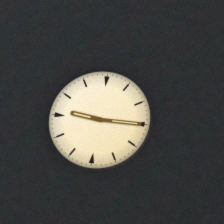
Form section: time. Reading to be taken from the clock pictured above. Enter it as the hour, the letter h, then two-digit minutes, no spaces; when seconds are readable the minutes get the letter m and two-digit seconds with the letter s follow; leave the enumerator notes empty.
9h15
